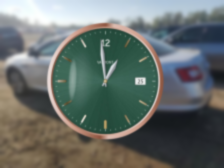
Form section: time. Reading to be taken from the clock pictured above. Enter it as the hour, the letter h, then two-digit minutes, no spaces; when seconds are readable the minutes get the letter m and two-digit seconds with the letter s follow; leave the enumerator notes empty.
12h59
